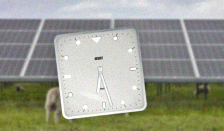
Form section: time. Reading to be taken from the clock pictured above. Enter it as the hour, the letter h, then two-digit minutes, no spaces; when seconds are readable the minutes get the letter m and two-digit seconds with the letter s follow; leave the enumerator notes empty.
6h28
